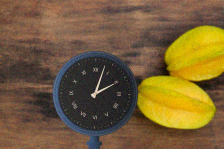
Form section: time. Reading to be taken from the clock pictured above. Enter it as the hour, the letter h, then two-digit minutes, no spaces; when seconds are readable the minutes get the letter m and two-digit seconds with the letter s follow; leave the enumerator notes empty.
2h03
